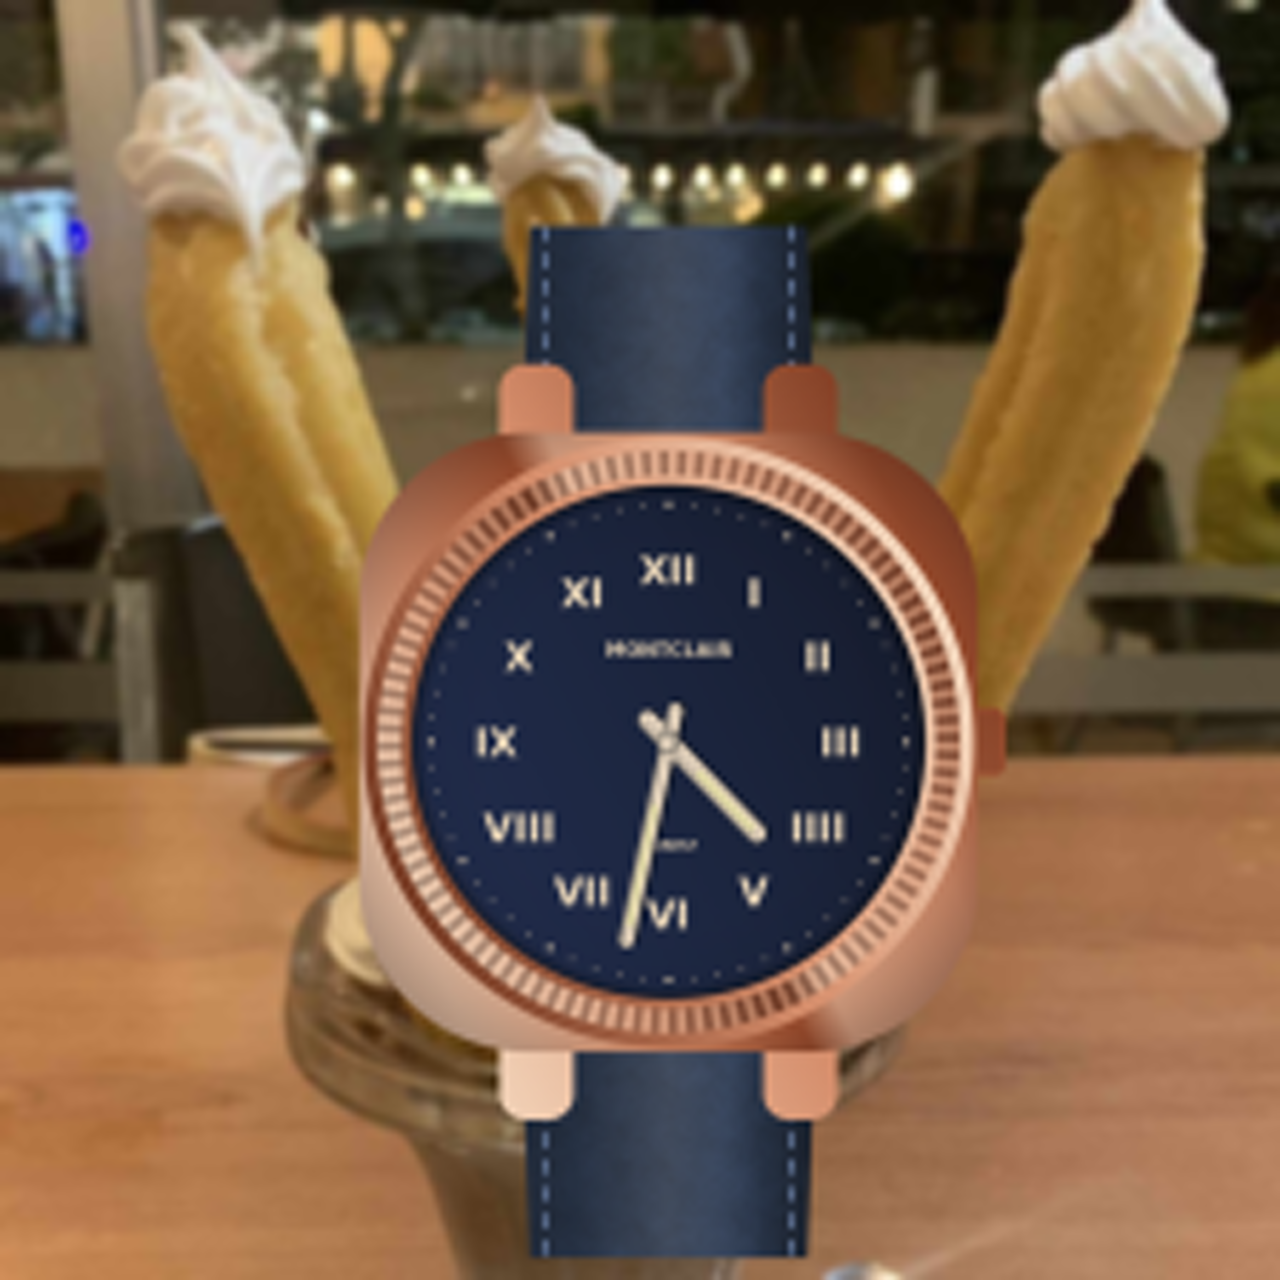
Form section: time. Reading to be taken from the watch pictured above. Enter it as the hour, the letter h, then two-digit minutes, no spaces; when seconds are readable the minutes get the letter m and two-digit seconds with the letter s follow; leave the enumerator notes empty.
4h32
